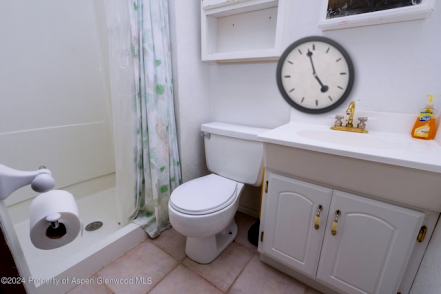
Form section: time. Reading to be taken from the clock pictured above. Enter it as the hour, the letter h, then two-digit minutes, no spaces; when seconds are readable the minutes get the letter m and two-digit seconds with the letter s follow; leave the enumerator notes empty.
4h58
